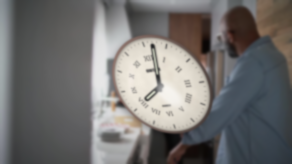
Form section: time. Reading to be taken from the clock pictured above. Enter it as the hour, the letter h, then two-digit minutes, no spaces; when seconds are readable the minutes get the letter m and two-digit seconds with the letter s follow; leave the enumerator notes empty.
8h02
